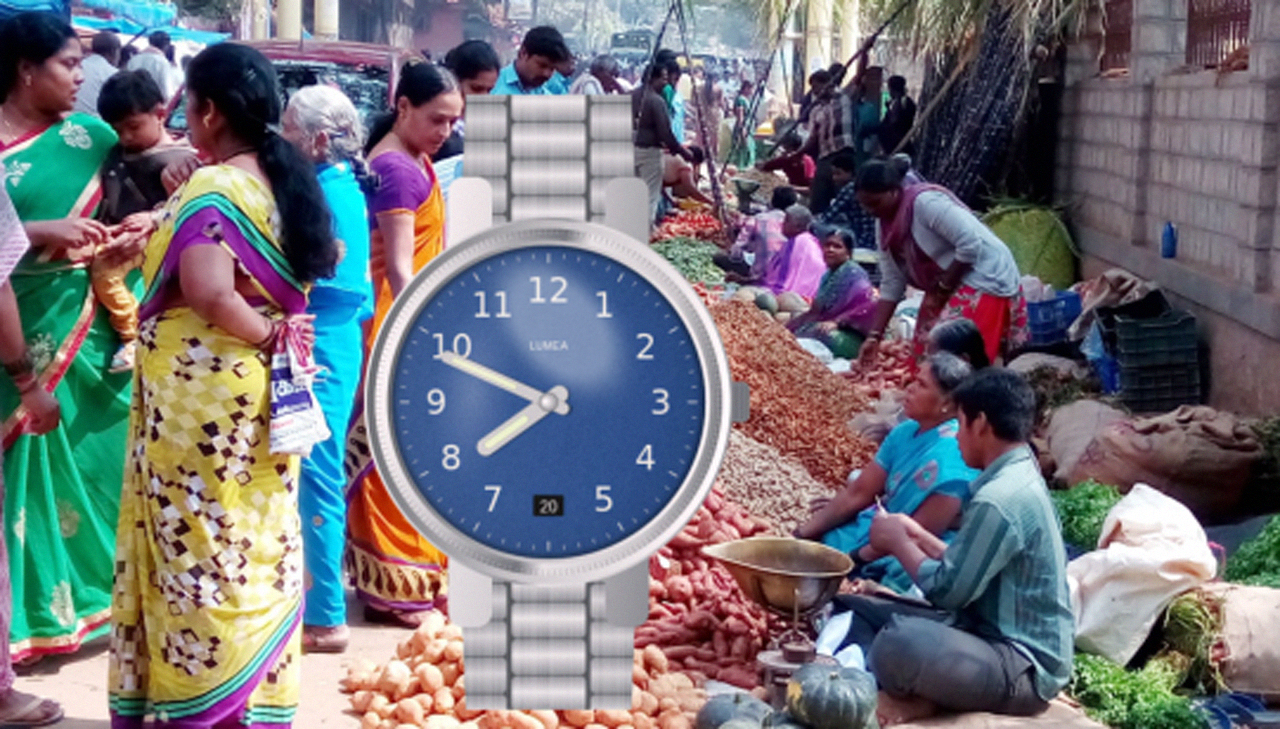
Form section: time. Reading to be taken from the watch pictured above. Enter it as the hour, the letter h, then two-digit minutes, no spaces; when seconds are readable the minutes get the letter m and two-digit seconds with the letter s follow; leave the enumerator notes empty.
7h49
